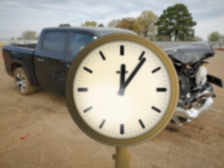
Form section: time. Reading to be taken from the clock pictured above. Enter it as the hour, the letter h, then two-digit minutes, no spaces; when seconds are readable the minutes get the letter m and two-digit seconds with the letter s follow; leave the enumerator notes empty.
12h06
